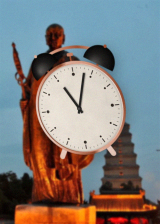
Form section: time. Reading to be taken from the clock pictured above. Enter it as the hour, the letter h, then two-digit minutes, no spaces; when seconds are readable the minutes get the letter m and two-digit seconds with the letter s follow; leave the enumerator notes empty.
11h03
